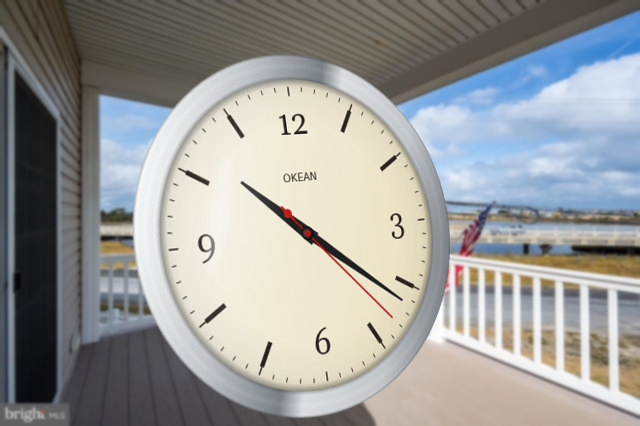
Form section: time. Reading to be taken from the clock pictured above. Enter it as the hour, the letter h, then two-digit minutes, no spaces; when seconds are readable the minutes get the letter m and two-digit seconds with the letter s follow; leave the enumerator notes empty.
10h21m23s
